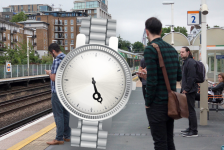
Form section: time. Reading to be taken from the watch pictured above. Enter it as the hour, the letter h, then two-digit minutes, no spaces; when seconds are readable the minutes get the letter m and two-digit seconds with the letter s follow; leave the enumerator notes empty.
5h26
